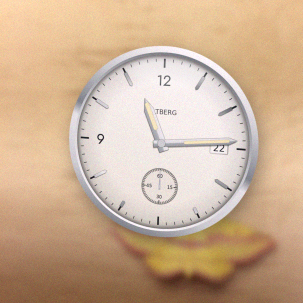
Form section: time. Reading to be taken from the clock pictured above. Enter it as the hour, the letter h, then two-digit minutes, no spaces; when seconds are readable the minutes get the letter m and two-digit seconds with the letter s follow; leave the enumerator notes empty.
11h14
